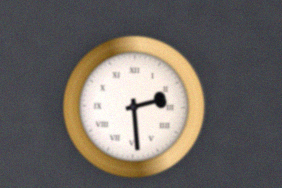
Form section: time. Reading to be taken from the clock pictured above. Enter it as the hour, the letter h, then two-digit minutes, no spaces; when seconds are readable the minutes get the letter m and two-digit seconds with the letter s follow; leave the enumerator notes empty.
2h29
